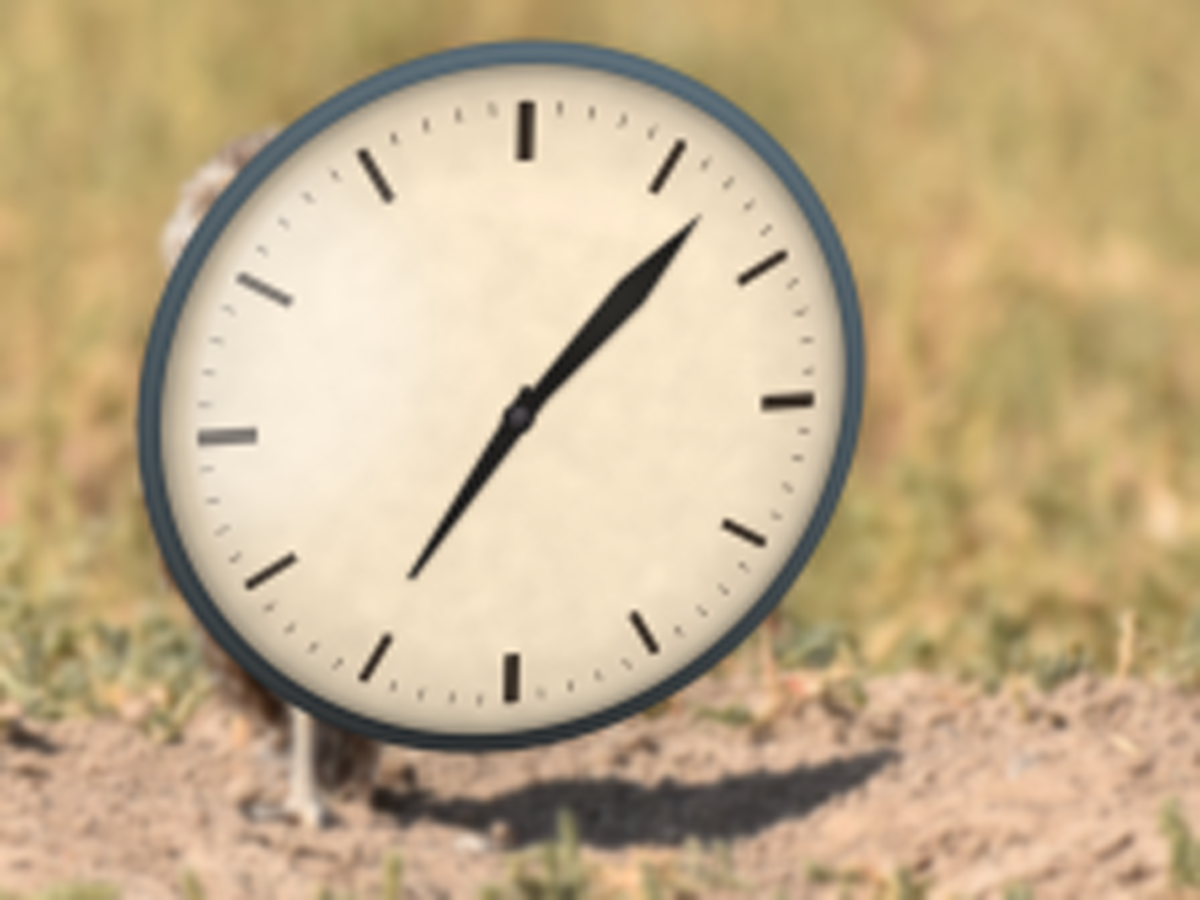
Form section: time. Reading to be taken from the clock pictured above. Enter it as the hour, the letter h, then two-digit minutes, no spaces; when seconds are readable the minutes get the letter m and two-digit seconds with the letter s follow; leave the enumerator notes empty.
7h07
